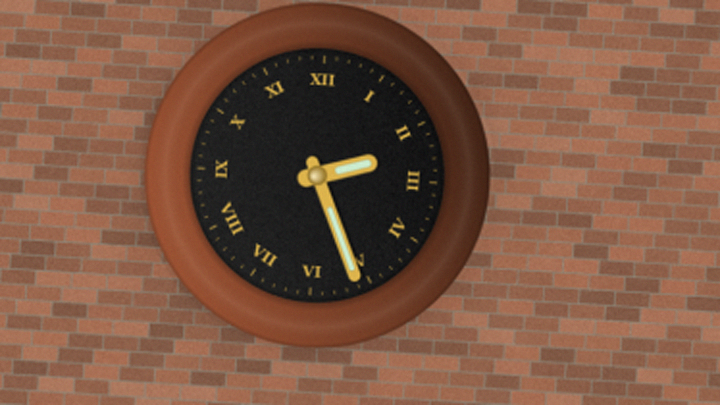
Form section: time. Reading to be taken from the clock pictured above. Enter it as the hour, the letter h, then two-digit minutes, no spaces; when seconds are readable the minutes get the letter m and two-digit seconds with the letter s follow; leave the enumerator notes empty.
2h26
